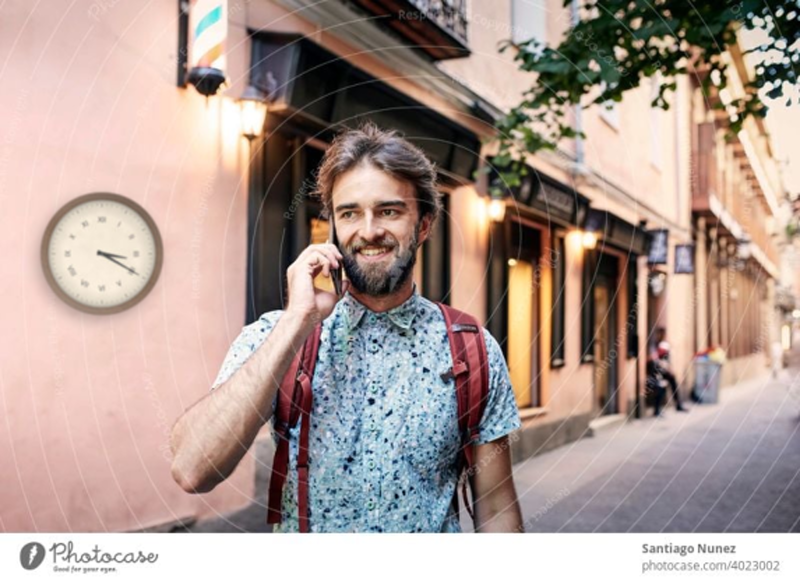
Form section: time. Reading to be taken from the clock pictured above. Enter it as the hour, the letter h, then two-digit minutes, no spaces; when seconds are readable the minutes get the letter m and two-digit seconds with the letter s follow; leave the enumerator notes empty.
3h20
